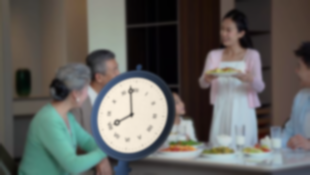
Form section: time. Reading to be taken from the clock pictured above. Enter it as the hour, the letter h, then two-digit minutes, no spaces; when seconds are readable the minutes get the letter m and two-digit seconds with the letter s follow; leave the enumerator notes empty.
7h58
